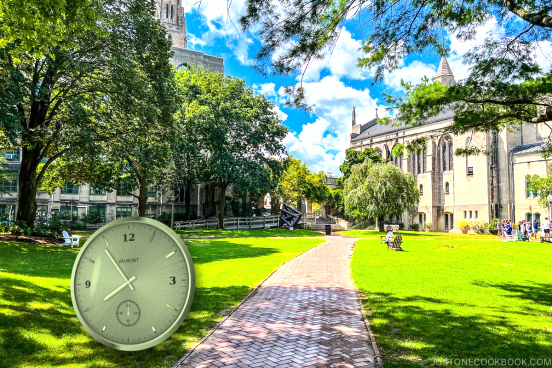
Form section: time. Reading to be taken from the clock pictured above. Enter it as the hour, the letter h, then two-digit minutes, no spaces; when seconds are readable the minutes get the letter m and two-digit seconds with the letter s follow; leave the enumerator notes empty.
7h54
